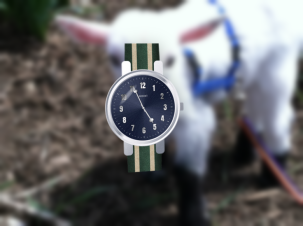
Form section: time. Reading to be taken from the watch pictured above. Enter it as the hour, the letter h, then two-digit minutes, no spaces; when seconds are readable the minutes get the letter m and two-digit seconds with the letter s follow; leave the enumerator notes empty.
4h56
